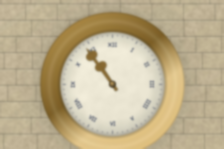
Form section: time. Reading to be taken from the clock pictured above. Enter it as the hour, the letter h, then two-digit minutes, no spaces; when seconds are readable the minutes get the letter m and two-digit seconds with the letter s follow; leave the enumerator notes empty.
10h54
